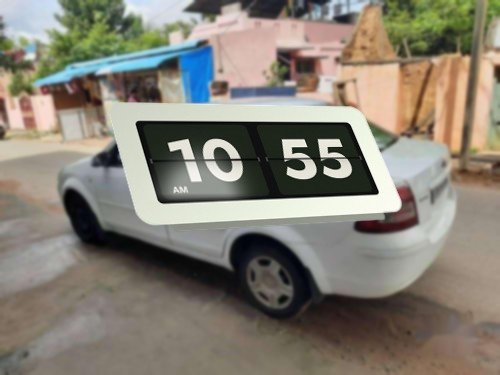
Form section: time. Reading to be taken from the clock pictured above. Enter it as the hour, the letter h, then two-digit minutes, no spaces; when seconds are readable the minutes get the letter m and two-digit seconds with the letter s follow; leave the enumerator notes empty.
10h55
